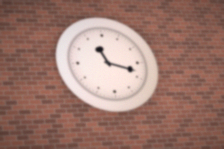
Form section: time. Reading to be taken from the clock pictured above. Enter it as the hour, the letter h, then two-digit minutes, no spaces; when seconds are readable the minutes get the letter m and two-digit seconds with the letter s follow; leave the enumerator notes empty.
11h18
